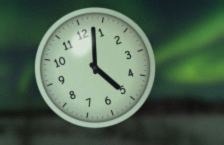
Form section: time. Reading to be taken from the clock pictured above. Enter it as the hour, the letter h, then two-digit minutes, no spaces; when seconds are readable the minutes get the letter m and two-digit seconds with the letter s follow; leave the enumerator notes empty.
5h03
